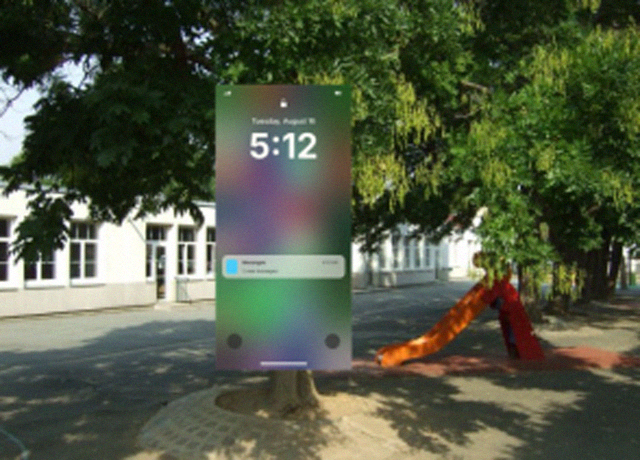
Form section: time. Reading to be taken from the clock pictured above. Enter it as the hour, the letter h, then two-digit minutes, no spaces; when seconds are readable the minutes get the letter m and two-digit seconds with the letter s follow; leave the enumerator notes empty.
5h12
